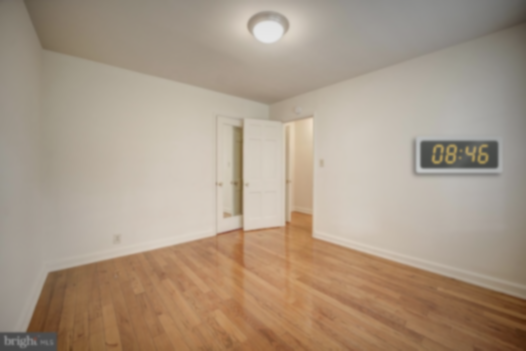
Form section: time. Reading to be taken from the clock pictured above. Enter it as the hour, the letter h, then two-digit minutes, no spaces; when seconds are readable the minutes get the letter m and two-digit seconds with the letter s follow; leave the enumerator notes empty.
8h46
